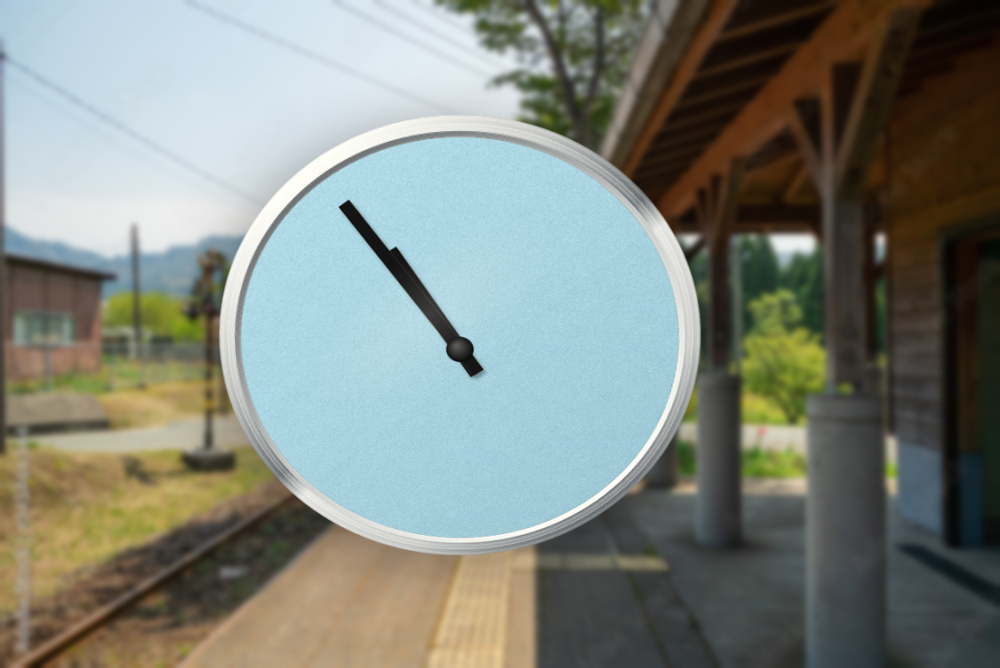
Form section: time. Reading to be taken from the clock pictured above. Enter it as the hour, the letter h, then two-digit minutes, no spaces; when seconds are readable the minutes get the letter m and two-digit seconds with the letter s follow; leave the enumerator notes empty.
10h54
